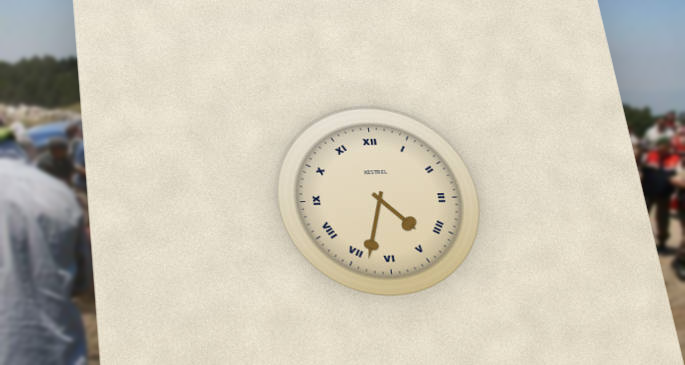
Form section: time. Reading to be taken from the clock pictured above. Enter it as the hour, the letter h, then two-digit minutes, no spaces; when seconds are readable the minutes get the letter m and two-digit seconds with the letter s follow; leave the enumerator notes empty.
4h33
